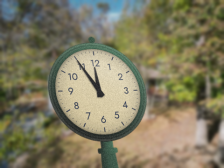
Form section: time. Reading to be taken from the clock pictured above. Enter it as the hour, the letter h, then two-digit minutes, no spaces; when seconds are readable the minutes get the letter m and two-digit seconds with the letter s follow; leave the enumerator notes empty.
11h55
